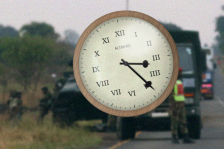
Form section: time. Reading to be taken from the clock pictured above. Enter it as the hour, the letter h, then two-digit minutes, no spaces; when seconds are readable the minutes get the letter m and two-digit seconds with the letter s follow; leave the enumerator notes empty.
3h24
